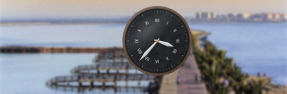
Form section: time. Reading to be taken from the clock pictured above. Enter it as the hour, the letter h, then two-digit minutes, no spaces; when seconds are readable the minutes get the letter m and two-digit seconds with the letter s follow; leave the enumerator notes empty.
3h37
